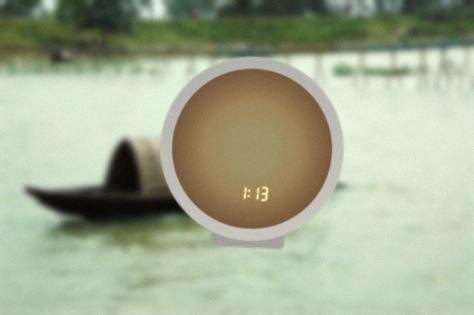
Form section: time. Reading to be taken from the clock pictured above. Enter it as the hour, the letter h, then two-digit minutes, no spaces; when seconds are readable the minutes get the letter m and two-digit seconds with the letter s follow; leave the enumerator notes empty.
1h13
